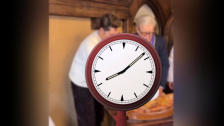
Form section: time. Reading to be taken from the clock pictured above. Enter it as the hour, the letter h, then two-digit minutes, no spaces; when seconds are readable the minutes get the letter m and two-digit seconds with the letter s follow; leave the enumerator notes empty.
8h08
